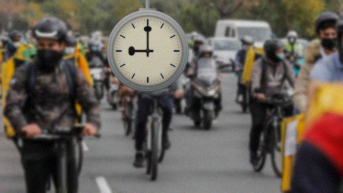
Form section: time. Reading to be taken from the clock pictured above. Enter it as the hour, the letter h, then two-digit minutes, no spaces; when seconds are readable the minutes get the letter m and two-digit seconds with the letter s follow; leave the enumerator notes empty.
9h00
